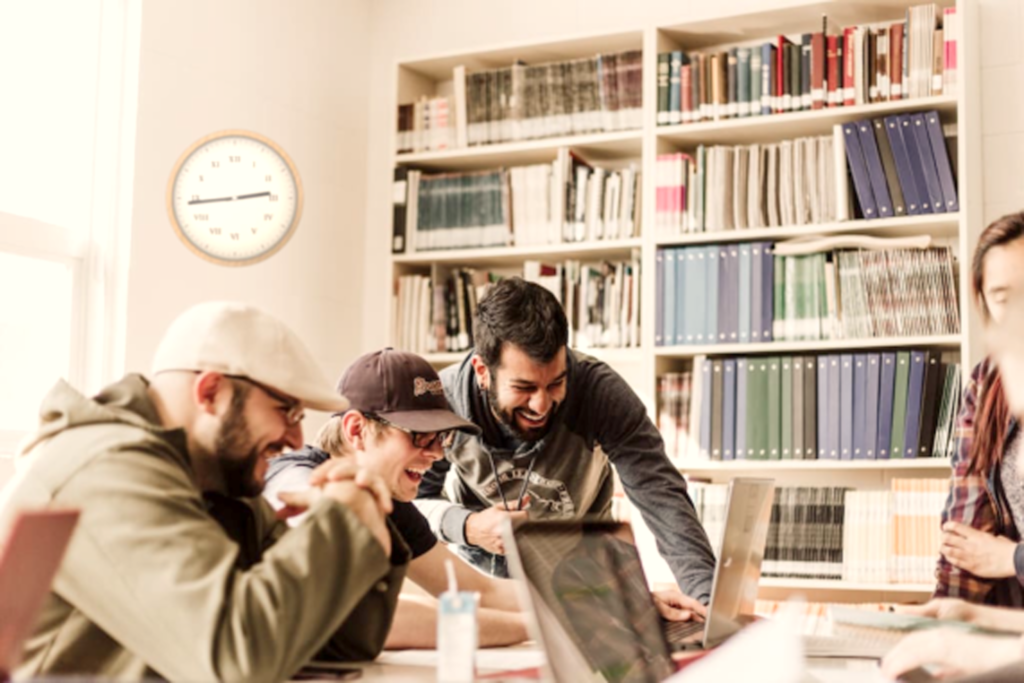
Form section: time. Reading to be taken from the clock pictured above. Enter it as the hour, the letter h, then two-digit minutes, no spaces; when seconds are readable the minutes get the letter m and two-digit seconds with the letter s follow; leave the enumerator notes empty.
2h44
